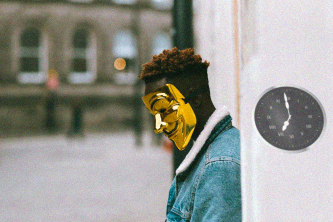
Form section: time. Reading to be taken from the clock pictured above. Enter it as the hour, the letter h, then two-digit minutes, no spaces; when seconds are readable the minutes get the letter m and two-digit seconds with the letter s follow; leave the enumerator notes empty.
6h59
